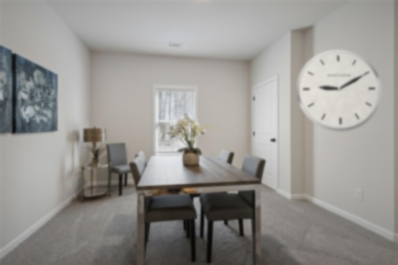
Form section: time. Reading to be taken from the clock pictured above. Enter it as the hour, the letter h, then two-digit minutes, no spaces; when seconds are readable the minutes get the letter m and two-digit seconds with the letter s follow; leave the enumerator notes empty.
9h10
